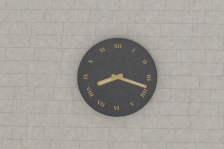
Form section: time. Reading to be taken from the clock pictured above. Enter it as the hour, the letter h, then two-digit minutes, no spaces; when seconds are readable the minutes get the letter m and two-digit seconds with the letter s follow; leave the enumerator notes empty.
8h18
